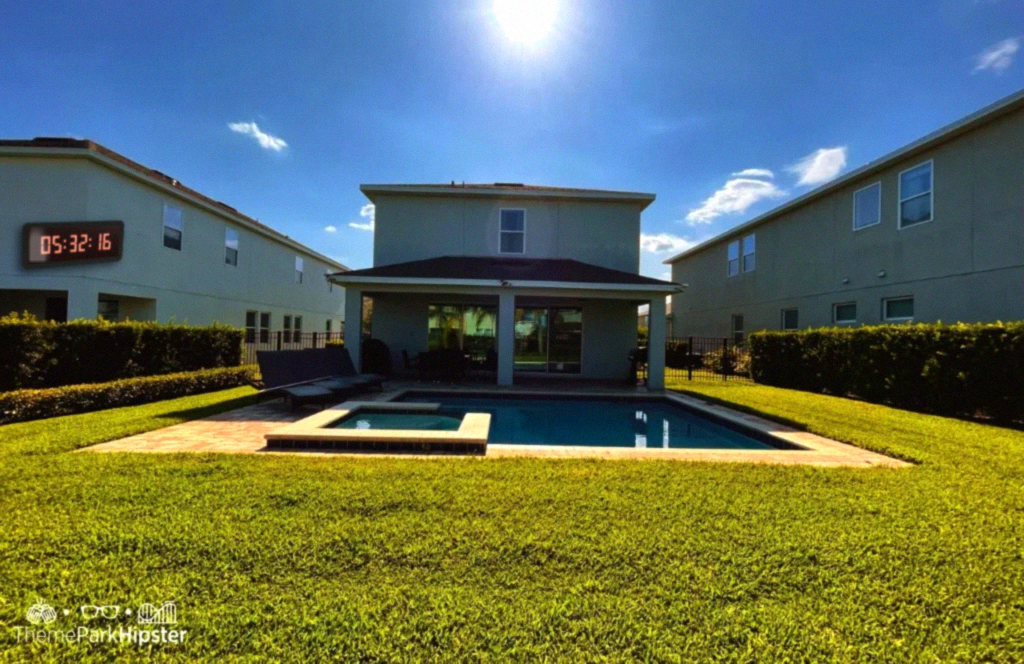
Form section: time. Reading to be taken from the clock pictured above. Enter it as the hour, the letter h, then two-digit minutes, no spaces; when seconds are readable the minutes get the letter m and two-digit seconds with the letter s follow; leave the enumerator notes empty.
5h32m16s
